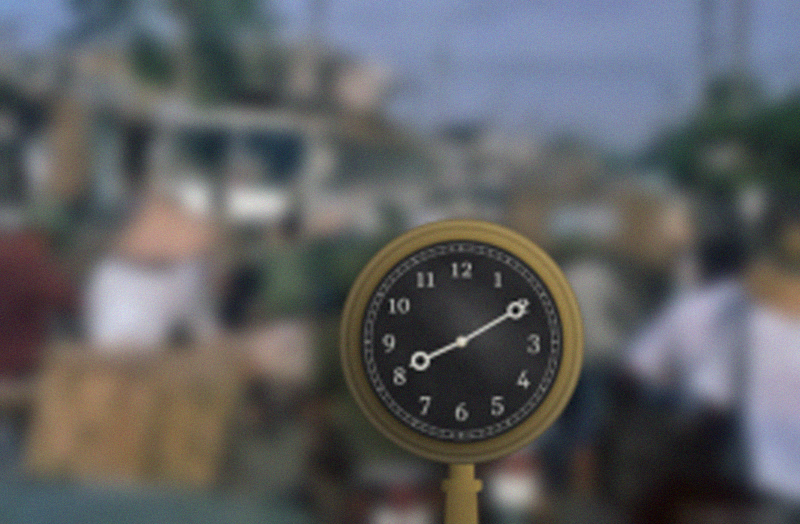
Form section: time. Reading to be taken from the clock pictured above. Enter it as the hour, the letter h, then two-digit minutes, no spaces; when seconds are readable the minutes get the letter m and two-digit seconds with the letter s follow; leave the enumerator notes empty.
8h10
